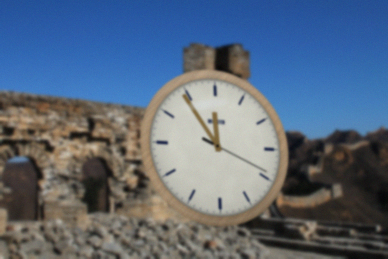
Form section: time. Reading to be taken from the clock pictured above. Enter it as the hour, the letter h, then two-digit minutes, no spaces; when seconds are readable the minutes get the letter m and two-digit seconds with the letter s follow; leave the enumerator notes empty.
11h54m19s
